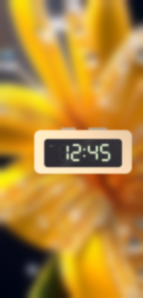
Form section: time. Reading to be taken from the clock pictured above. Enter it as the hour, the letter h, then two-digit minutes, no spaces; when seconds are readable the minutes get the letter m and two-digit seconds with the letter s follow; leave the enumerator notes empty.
12h45
